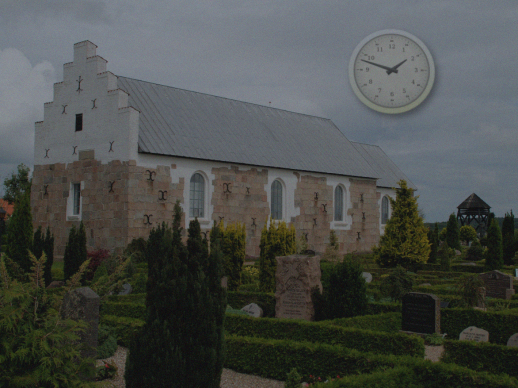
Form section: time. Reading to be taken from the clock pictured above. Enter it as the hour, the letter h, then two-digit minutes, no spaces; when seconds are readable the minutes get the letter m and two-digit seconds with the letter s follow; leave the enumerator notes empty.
1h48
